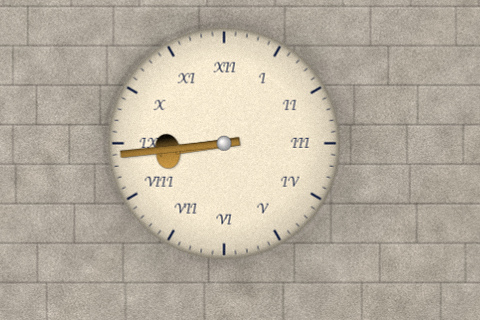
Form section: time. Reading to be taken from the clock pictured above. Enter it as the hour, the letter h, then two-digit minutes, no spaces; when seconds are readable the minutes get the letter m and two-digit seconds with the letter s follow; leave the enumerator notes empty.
8h44
